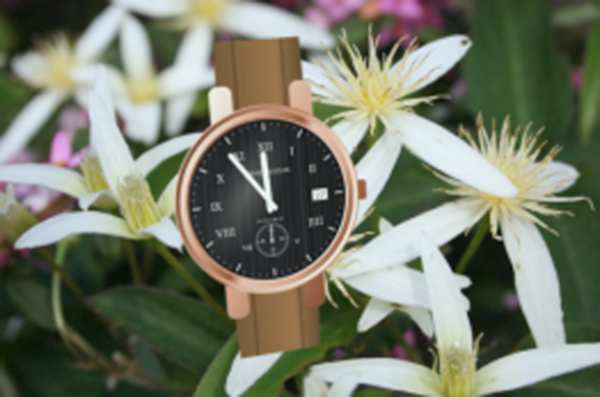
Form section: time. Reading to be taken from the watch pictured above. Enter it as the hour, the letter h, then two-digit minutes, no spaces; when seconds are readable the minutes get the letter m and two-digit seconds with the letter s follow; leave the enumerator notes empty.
11h54
